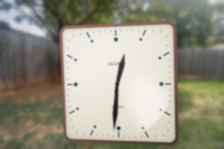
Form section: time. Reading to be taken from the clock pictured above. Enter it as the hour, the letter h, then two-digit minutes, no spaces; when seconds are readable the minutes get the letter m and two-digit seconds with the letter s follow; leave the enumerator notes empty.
12h31
